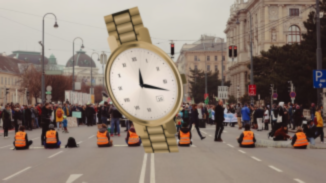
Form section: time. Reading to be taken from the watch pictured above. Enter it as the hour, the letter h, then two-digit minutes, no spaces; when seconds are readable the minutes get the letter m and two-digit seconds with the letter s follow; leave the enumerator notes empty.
12h18
